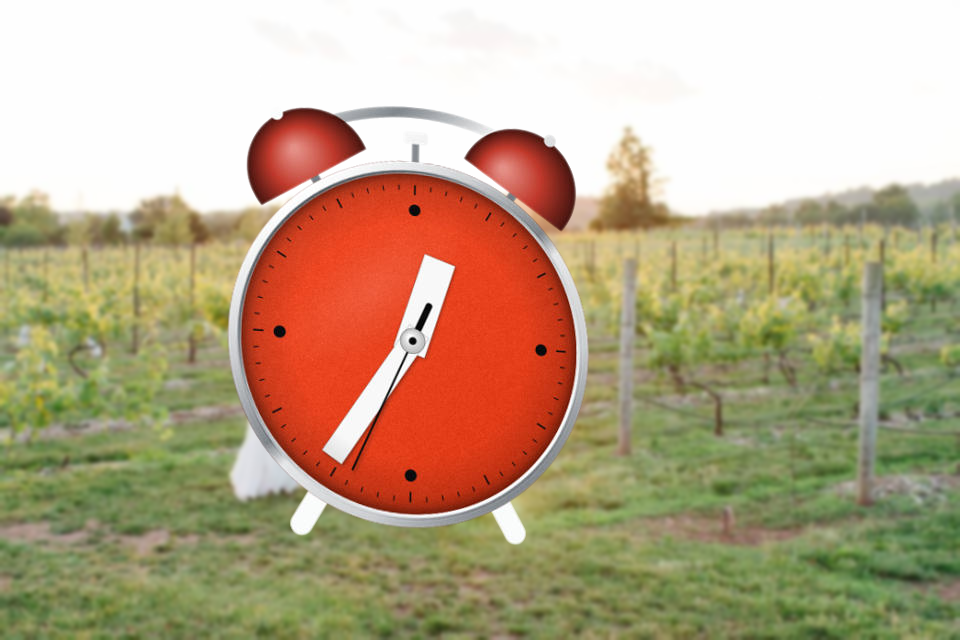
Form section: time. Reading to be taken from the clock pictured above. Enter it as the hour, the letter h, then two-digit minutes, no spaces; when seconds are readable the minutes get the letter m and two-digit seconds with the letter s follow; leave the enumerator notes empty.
12h35m34s
